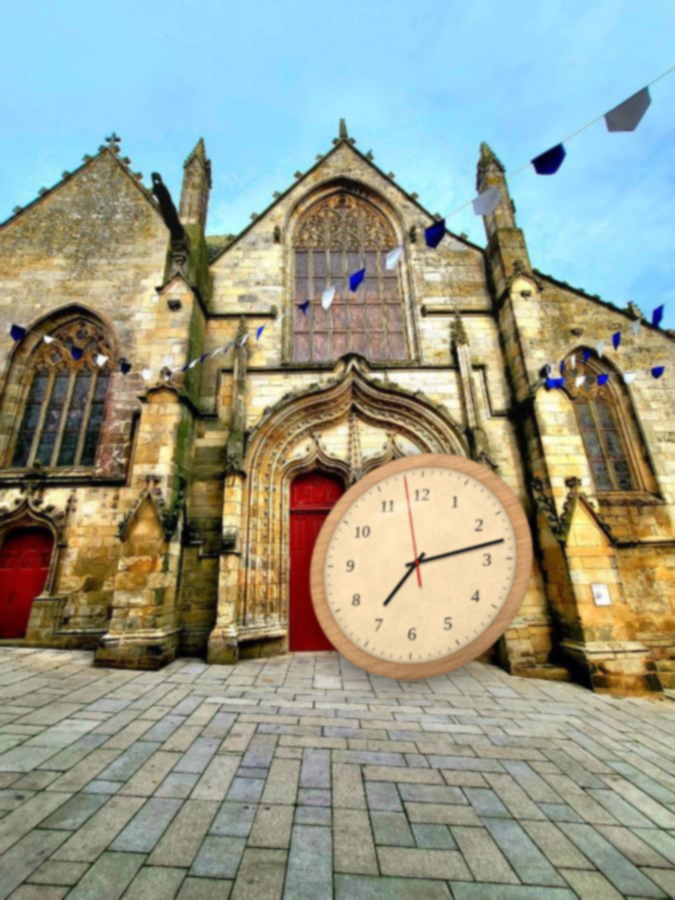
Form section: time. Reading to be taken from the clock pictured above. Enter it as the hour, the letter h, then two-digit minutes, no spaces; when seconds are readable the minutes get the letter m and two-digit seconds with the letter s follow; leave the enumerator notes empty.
7h12m58s
